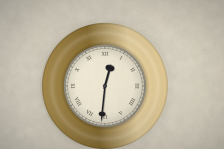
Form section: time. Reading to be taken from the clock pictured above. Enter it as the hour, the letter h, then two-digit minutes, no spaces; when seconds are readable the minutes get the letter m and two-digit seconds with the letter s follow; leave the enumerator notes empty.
12h31
